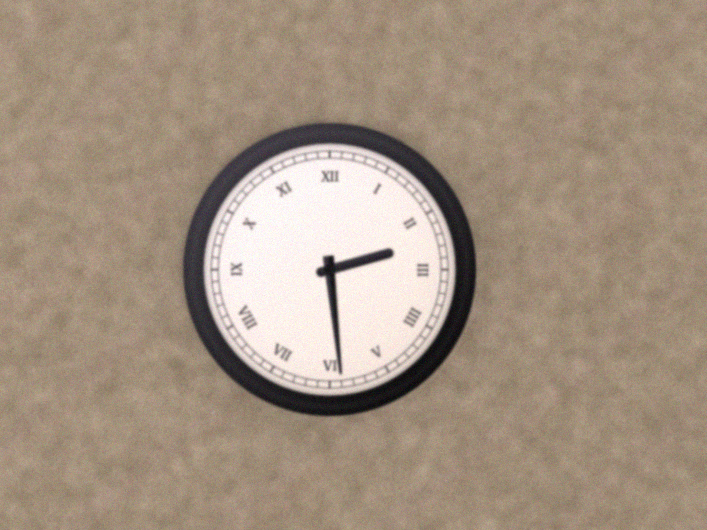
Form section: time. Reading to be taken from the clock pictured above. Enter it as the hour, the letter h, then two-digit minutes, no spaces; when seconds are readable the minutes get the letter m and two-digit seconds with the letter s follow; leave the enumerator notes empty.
2h29
